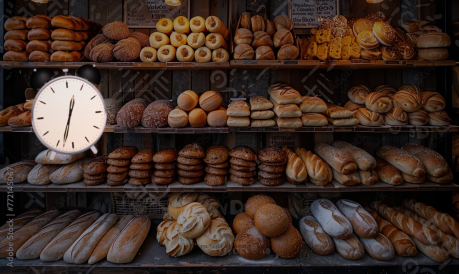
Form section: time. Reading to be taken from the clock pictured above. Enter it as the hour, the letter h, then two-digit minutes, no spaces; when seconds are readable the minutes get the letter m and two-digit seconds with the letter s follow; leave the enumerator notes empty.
12h33
